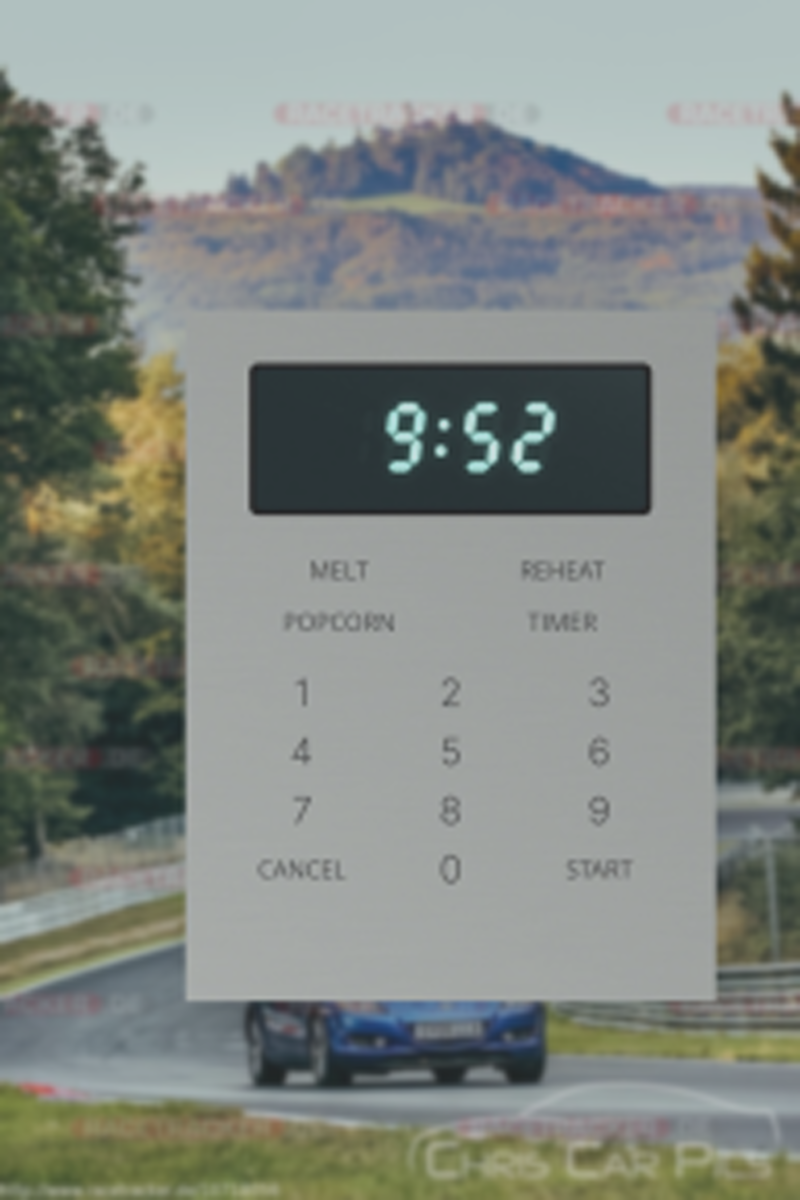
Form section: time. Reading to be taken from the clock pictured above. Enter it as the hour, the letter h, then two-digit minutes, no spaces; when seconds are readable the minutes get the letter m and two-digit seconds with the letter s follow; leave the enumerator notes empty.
9h52
